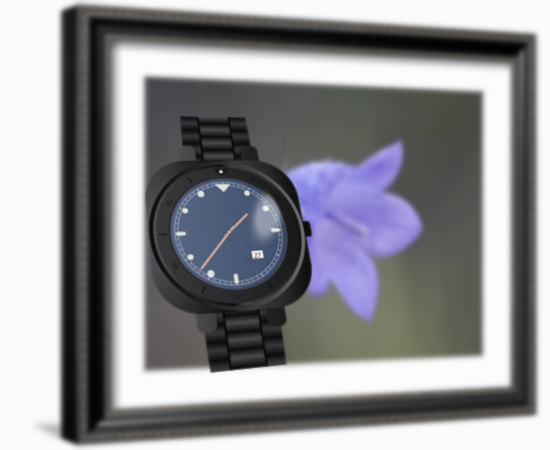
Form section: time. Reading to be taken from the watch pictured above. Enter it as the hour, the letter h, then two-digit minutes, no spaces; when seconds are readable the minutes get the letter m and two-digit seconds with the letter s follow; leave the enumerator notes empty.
1h37
